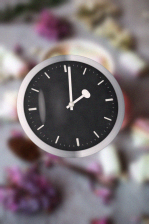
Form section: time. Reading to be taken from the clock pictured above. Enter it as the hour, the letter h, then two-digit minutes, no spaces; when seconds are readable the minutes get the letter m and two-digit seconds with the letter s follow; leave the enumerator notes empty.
2h01
